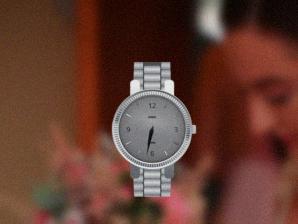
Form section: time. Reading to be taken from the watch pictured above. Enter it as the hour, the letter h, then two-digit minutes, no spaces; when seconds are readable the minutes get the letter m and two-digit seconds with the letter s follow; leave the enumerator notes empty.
6h32
